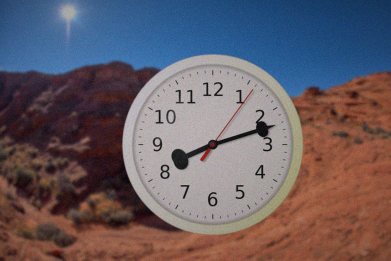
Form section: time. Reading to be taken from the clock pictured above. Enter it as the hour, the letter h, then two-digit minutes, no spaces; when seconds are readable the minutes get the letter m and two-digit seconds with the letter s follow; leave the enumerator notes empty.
8h12m06s
